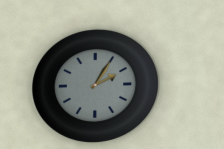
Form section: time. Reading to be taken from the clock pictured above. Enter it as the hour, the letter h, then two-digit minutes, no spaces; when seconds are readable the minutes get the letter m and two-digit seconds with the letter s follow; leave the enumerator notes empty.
2h05
